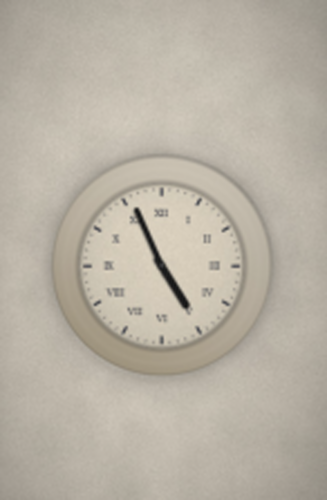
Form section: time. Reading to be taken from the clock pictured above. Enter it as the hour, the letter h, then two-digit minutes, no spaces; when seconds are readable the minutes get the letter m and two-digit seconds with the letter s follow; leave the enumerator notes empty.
4h56
